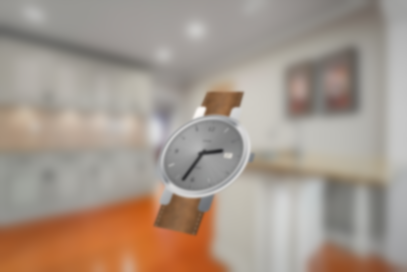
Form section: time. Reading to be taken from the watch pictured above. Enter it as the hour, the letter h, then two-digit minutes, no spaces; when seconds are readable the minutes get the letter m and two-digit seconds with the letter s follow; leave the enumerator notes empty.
2h33
